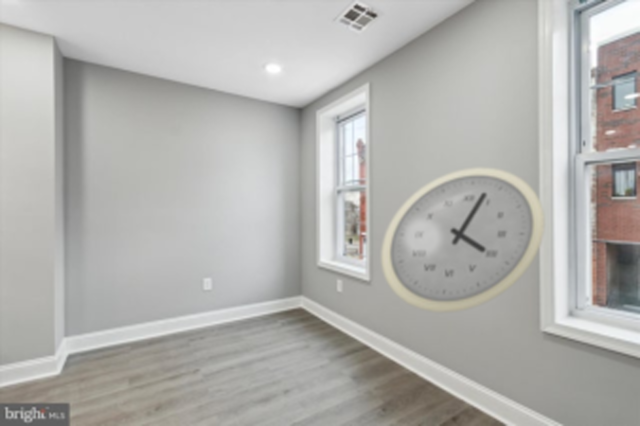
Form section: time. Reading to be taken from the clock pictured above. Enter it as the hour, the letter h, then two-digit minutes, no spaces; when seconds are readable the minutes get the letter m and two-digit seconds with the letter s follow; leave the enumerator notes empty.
4h03
